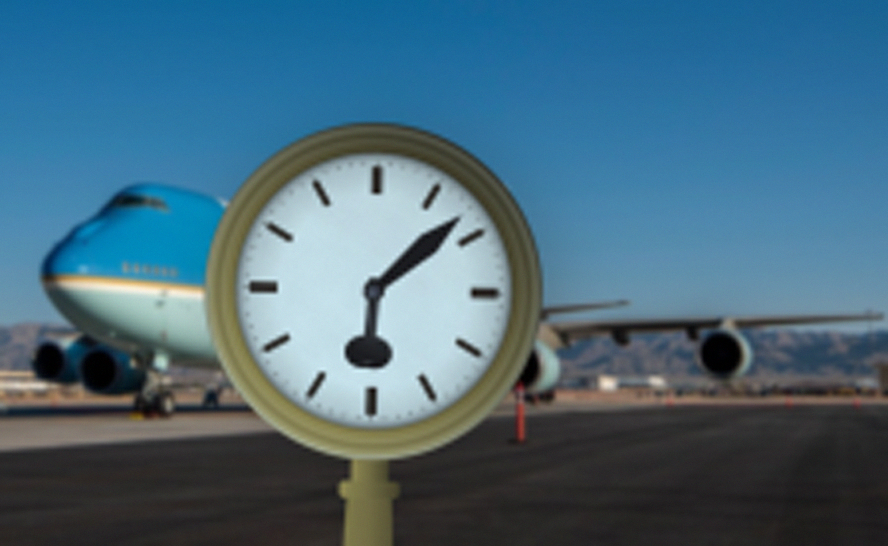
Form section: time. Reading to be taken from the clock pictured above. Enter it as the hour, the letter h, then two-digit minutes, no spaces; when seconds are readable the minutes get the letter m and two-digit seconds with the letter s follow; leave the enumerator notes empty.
6h08
